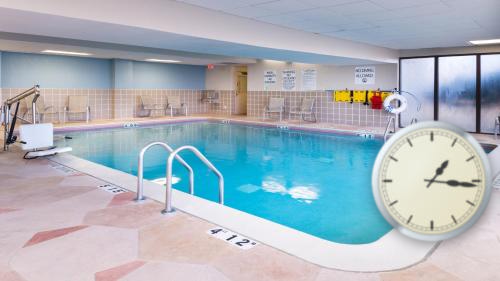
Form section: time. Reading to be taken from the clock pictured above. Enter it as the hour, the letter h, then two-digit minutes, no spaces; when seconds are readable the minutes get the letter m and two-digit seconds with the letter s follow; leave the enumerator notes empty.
1h16
